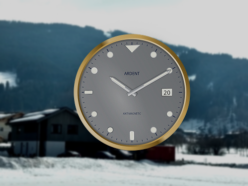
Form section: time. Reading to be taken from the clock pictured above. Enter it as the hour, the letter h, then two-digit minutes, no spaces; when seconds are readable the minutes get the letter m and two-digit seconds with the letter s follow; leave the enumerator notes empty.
10h10
